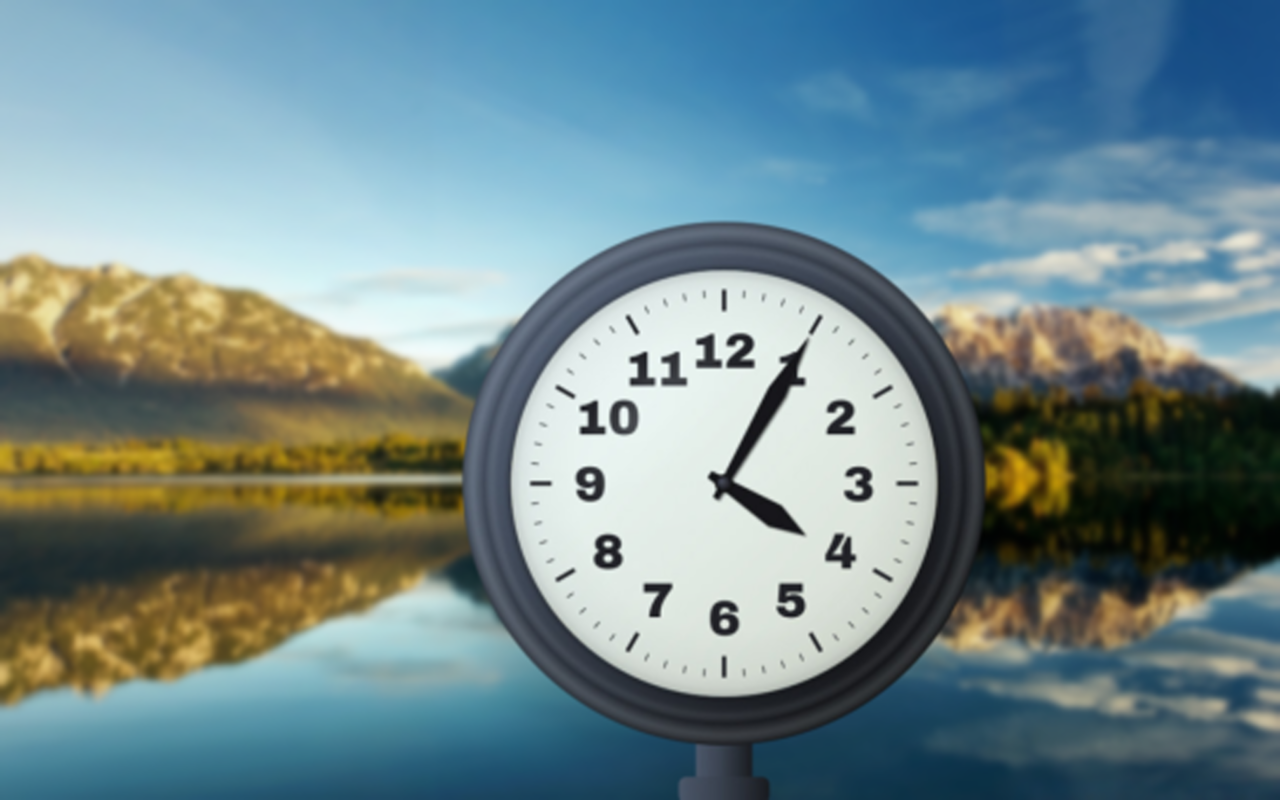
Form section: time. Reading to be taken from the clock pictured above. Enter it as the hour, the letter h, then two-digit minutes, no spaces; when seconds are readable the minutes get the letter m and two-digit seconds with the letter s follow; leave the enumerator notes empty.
4h05
